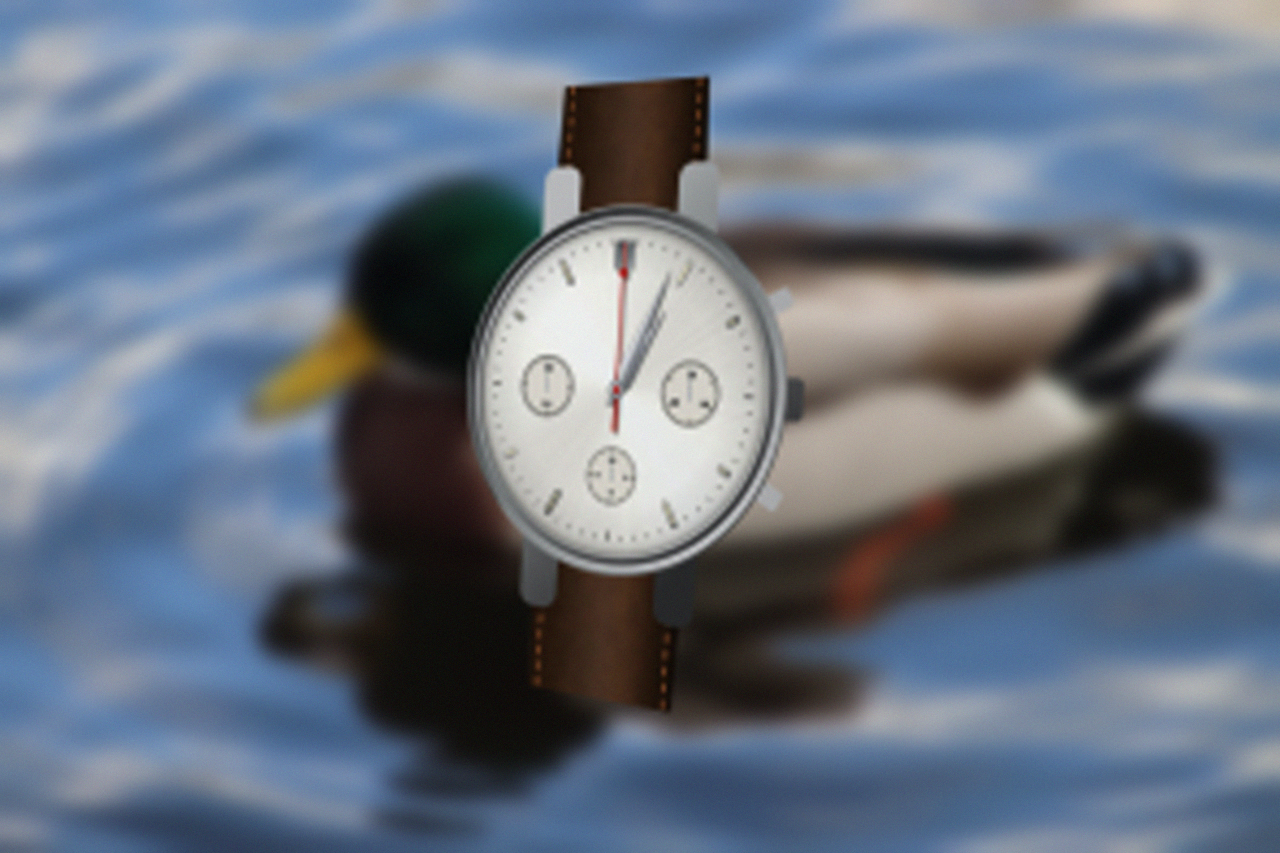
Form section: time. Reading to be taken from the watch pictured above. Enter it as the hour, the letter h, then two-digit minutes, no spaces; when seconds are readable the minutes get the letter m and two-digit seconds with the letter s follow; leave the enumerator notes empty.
1h04
